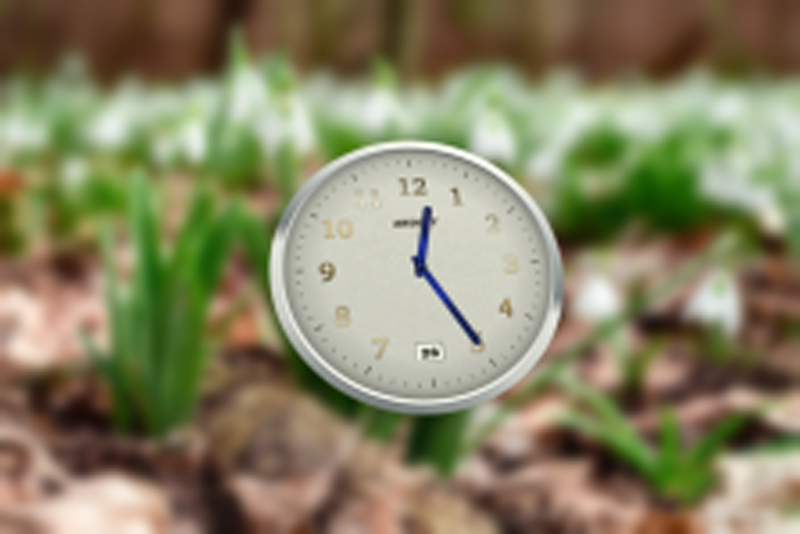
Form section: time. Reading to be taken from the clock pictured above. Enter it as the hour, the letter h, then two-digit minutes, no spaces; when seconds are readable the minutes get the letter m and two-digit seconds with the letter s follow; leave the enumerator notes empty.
12h25
